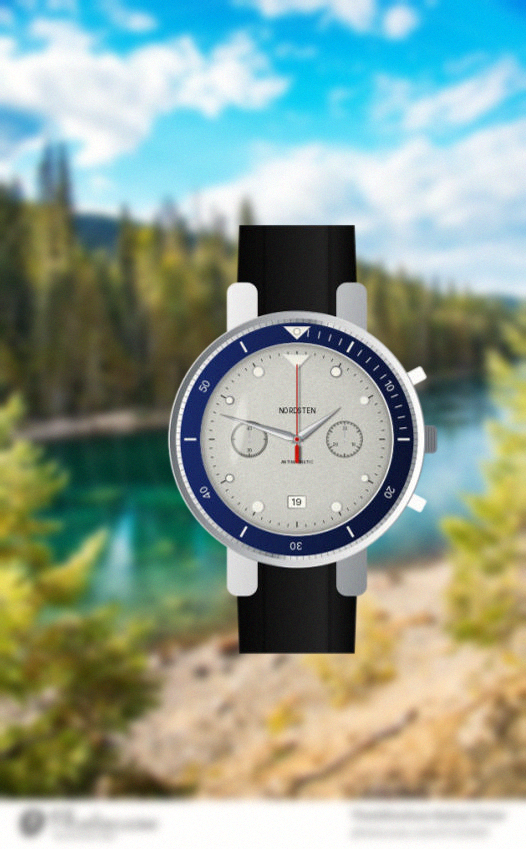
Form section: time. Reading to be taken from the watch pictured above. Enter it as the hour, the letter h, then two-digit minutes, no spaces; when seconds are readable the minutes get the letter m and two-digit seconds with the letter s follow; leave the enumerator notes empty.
1h48
